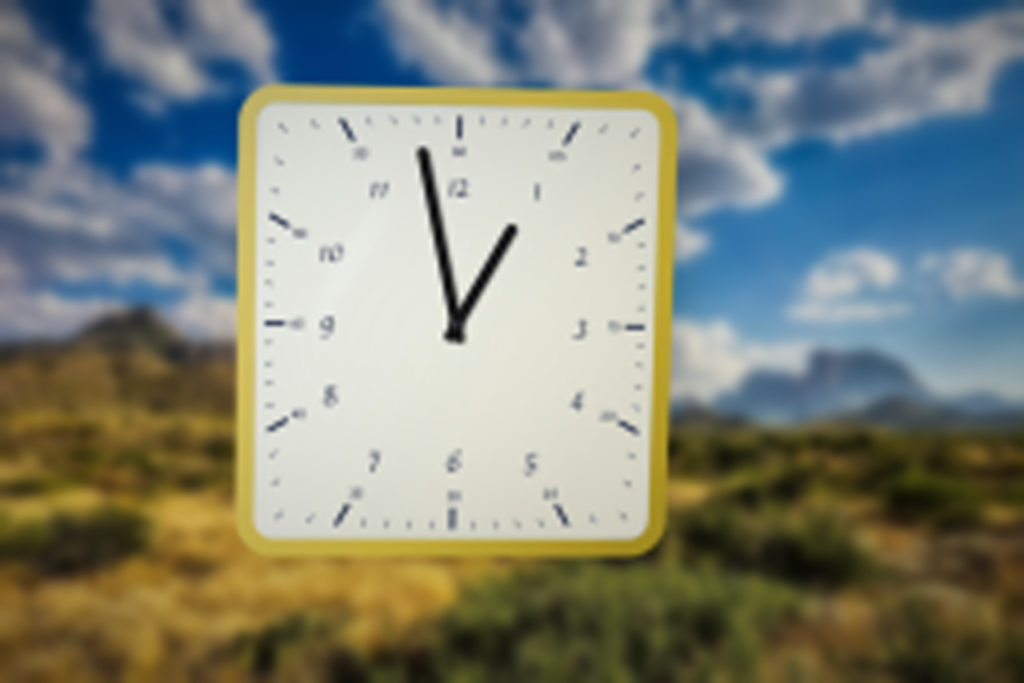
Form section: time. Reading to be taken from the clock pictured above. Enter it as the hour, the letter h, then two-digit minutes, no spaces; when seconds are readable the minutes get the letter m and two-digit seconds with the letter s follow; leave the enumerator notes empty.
12h58
